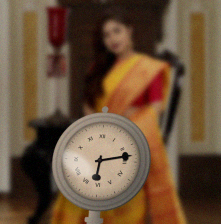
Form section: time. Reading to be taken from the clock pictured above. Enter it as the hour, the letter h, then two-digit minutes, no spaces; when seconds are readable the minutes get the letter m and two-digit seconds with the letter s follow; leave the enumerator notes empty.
6h13
